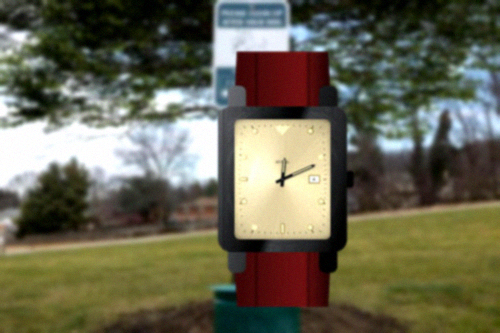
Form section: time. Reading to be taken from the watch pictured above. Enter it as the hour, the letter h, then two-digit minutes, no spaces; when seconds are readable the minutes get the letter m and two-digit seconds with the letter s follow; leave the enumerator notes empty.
12h11
